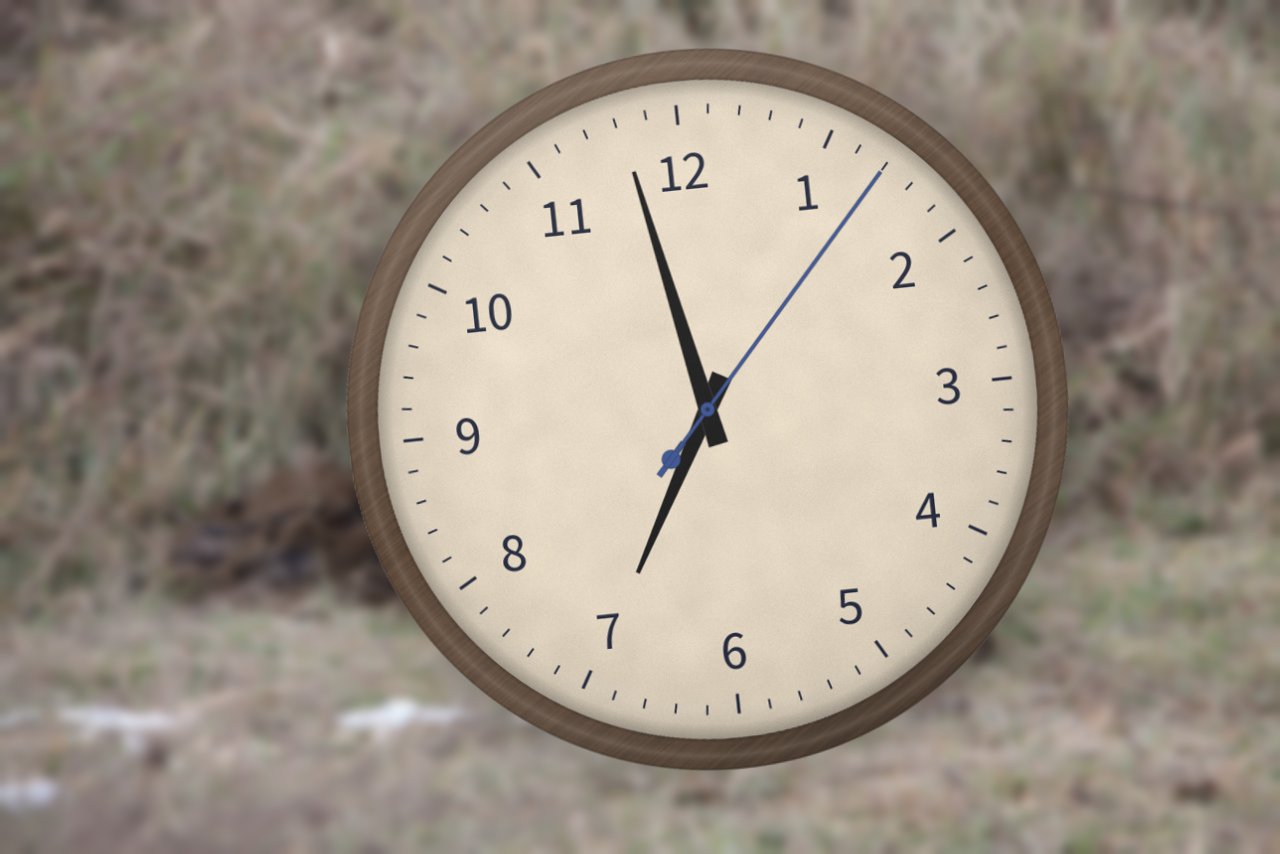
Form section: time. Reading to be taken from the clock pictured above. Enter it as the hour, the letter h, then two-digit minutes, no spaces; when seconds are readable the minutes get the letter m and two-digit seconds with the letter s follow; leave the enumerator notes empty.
6h58m07s
